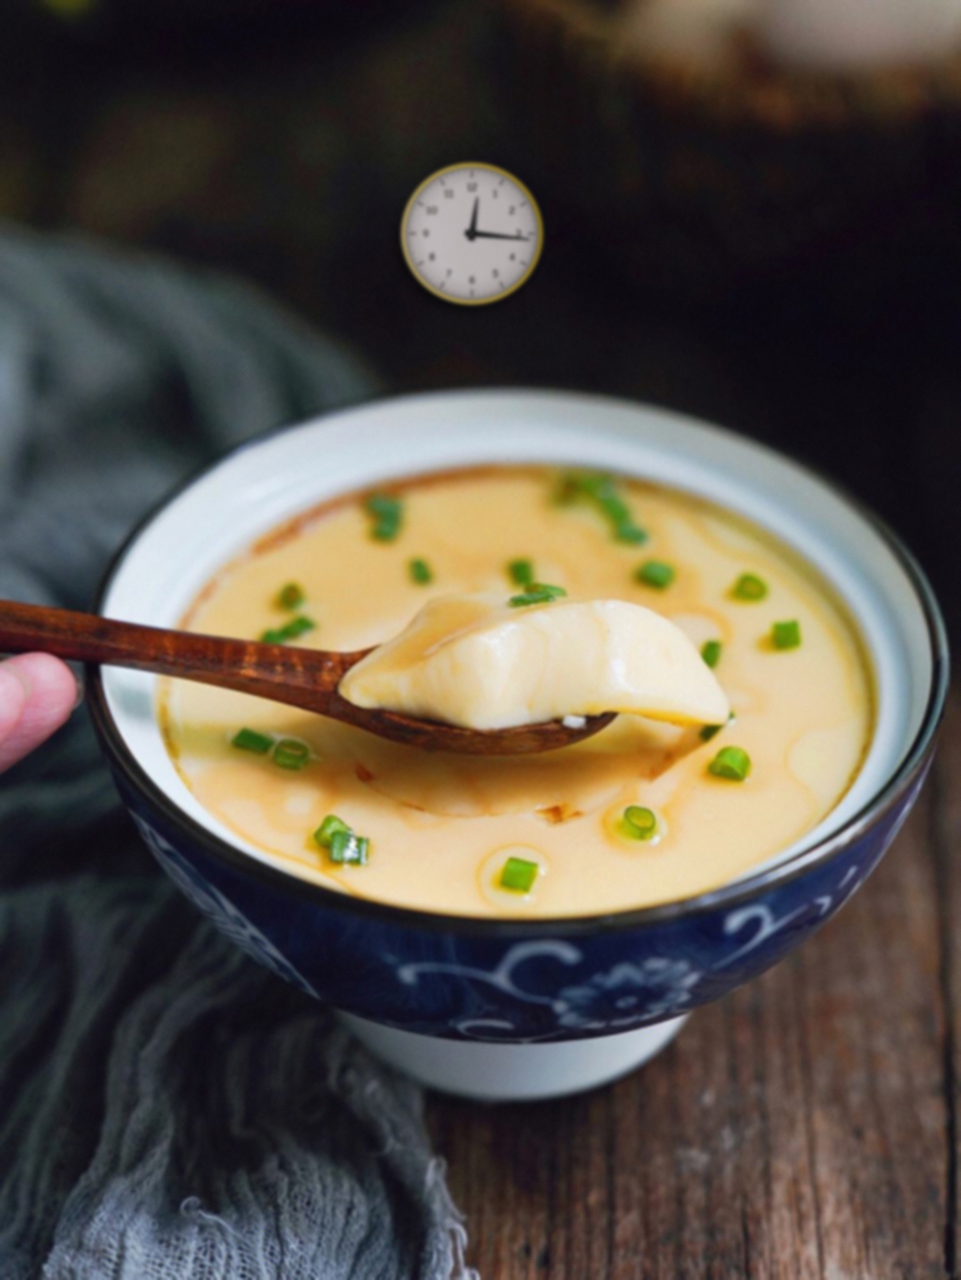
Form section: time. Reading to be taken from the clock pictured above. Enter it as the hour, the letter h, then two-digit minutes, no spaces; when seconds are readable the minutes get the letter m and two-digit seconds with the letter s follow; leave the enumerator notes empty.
12h16
